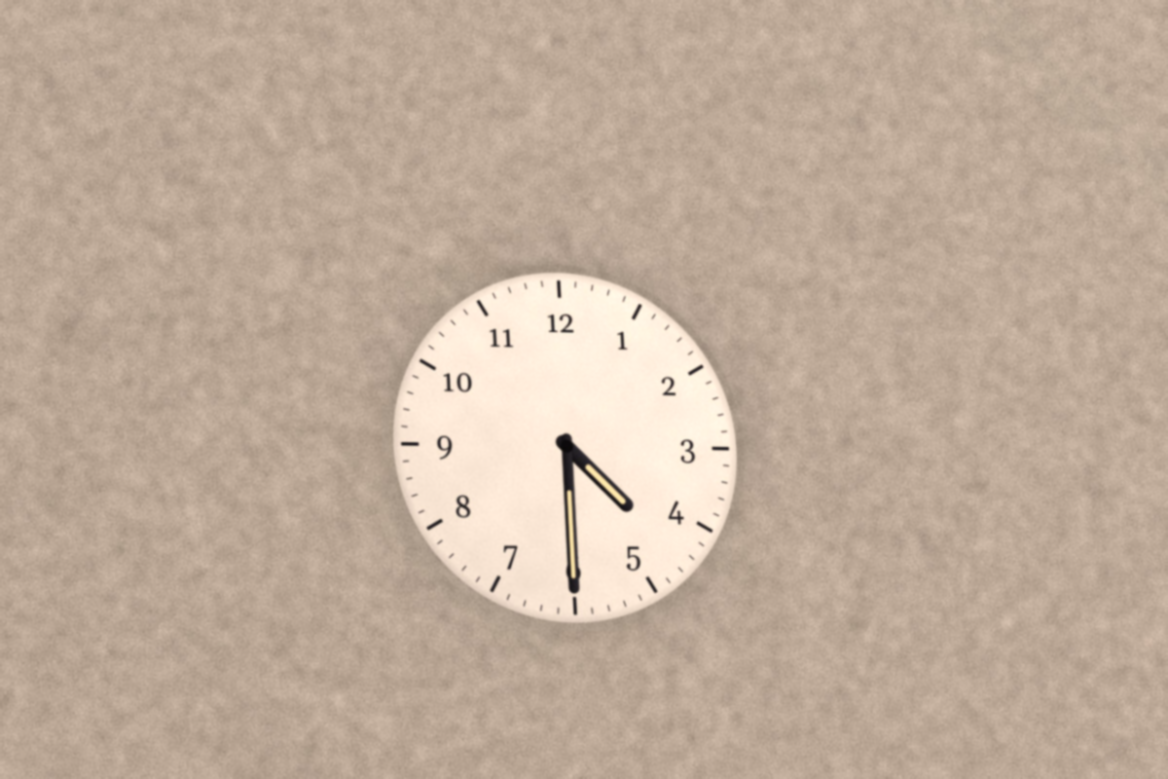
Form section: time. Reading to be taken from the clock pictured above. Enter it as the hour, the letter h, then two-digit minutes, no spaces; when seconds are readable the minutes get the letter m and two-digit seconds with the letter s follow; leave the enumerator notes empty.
4h30
